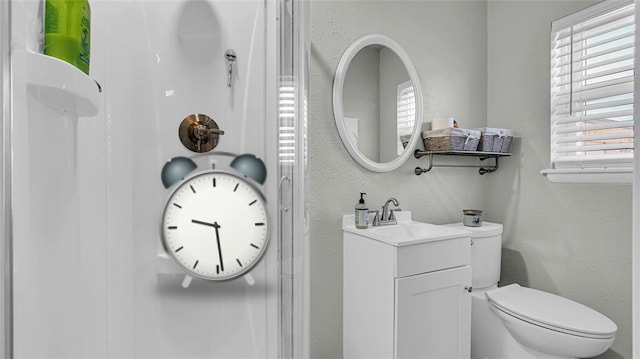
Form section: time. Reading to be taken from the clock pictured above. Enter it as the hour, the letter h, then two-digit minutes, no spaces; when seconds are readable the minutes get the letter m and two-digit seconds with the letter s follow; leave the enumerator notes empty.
9h29
